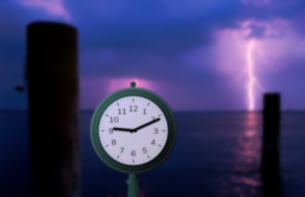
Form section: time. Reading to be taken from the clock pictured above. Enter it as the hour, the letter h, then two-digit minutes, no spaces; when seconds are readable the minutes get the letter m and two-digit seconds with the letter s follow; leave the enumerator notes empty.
9h11
